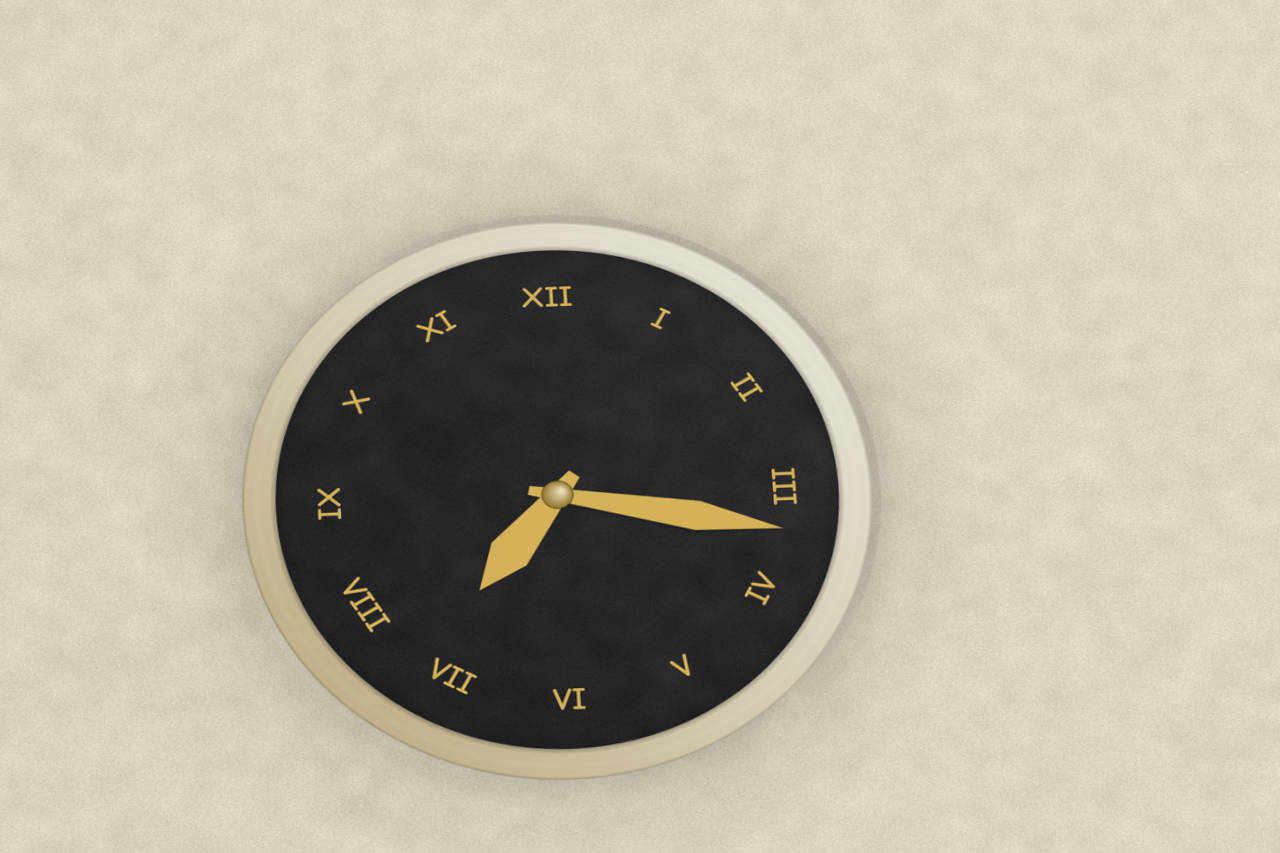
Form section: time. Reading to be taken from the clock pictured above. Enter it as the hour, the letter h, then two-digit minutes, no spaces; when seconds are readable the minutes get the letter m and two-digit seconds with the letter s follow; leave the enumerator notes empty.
7h17
